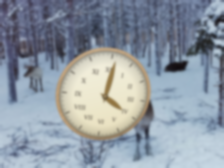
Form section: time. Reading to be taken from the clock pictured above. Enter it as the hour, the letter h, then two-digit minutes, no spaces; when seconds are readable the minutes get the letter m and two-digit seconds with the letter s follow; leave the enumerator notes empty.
4h01
